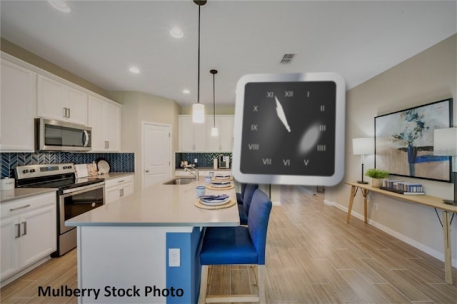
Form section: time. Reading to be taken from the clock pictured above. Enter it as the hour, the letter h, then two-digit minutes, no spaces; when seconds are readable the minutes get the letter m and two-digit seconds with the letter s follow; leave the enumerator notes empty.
10h56
